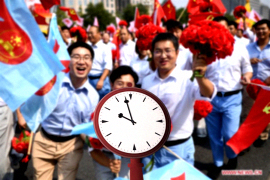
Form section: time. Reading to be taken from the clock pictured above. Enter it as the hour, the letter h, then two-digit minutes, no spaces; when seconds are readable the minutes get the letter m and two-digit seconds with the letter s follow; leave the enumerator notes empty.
9h58
